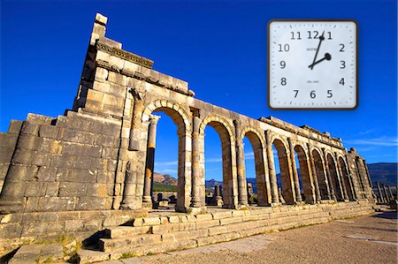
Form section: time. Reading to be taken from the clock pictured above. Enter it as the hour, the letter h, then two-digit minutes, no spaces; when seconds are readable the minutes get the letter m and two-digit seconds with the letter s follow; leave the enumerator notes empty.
2h03
